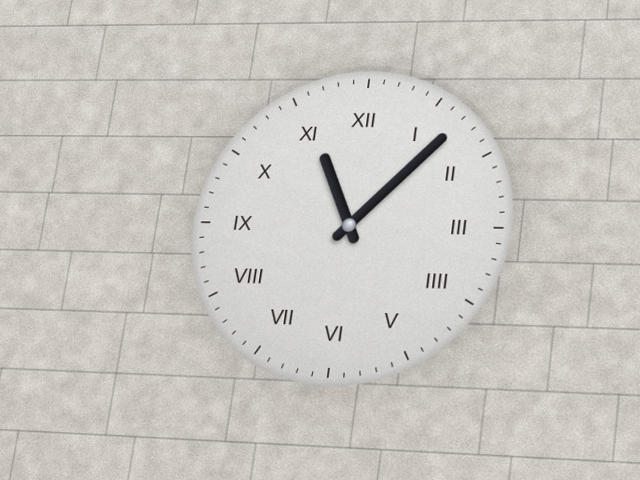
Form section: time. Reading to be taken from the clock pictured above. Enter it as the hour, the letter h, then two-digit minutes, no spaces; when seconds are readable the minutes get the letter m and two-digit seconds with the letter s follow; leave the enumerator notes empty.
11h07
